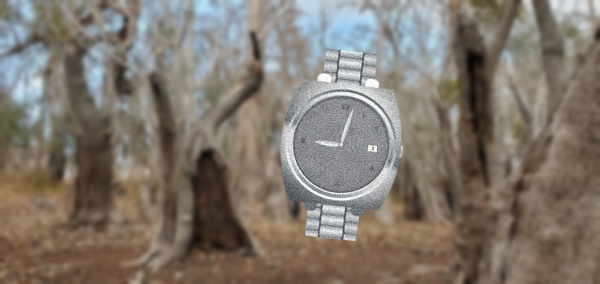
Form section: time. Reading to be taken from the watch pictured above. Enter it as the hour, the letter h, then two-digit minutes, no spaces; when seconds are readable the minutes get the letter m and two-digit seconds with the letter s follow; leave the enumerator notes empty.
9h02
